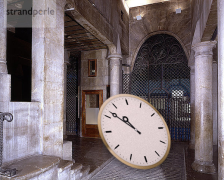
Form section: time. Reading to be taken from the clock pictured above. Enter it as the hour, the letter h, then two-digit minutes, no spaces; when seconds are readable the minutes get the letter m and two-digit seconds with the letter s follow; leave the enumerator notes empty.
10h52
